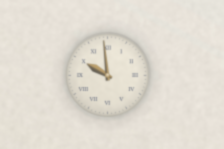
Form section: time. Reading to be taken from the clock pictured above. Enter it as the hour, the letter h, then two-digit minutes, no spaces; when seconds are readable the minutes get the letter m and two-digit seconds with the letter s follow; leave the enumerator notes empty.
9h59
